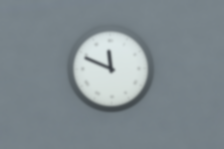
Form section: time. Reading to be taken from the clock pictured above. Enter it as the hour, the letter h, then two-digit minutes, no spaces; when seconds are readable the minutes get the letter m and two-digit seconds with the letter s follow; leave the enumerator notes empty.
11h49
